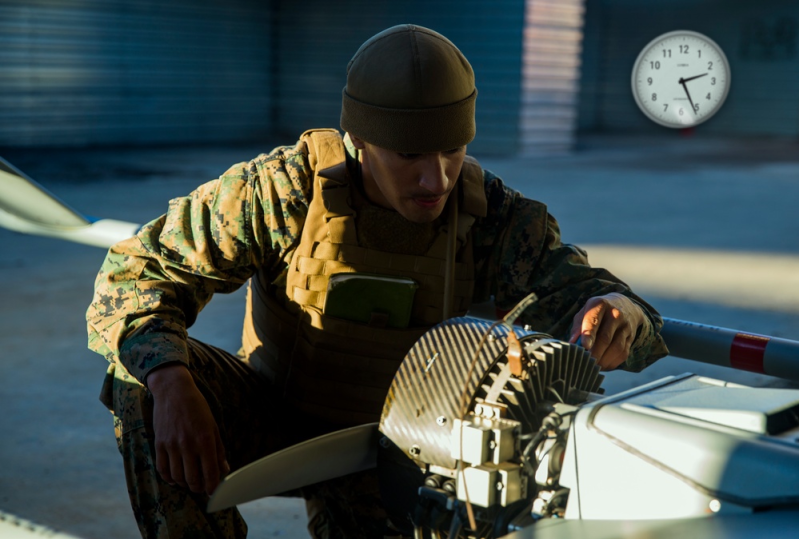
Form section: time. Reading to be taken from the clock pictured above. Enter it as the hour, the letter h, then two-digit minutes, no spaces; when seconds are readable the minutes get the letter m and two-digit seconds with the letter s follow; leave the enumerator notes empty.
2h26
